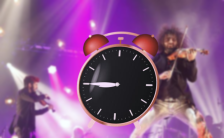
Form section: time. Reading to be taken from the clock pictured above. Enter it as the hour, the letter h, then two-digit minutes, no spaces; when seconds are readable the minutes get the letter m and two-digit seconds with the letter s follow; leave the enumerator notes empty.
8h45
